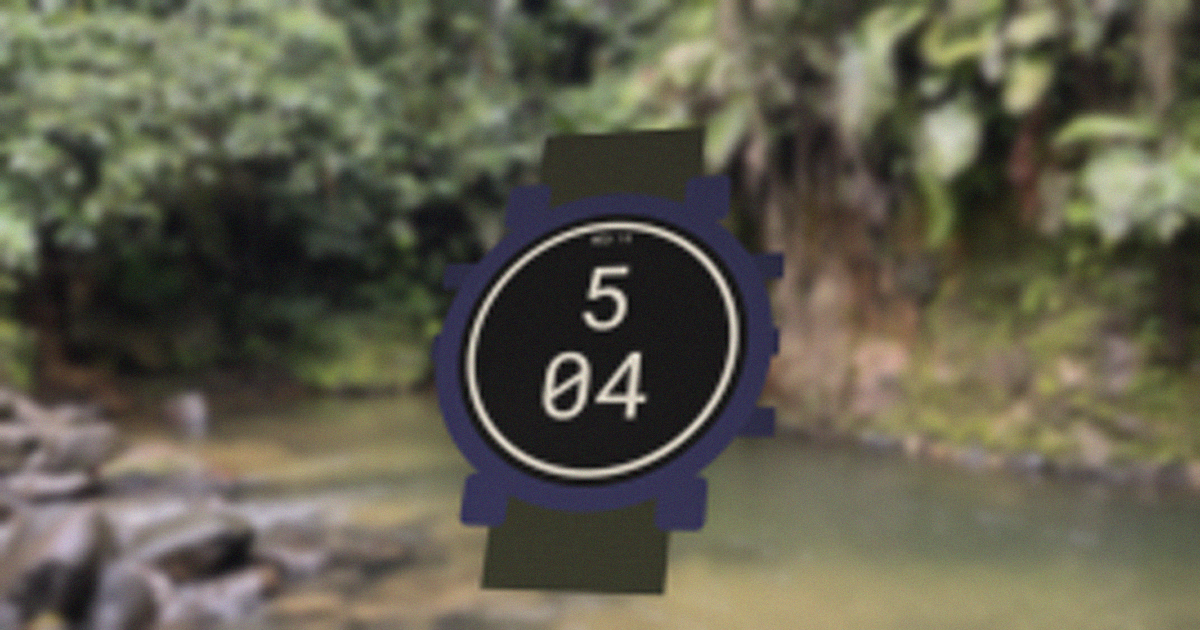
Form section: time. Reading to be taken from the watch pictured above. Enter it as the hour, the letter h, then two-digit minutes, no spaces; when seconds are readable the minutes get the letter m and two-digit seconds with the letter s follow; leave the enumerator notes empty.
5h04
